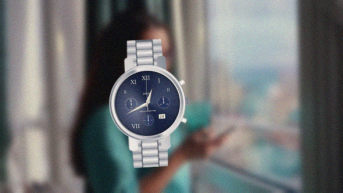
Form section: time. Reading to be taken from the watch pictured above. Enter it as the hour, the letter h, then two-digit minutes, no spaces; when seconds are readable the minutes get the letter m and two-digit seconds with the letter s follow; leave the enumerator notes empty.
12h41
